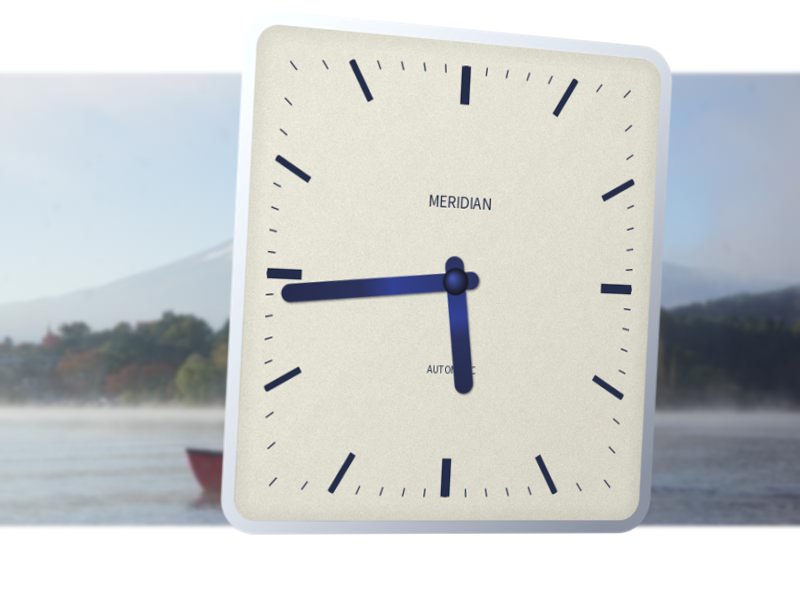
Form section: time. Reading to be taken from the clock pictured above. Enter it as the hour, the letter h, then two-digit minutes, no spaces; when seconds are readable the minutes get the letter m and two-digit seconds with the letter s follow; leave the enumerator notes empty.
5h44
